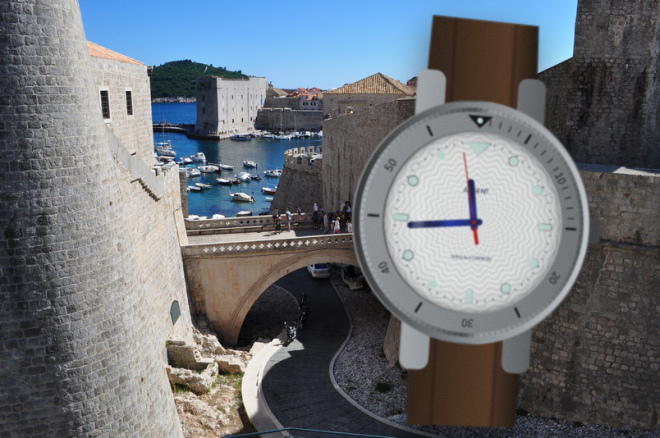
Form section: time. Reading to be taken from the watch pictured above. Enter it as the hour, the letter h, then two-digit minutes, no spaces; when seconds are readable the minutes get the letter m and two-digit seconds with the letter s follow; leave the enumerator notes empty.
11h43m58s
